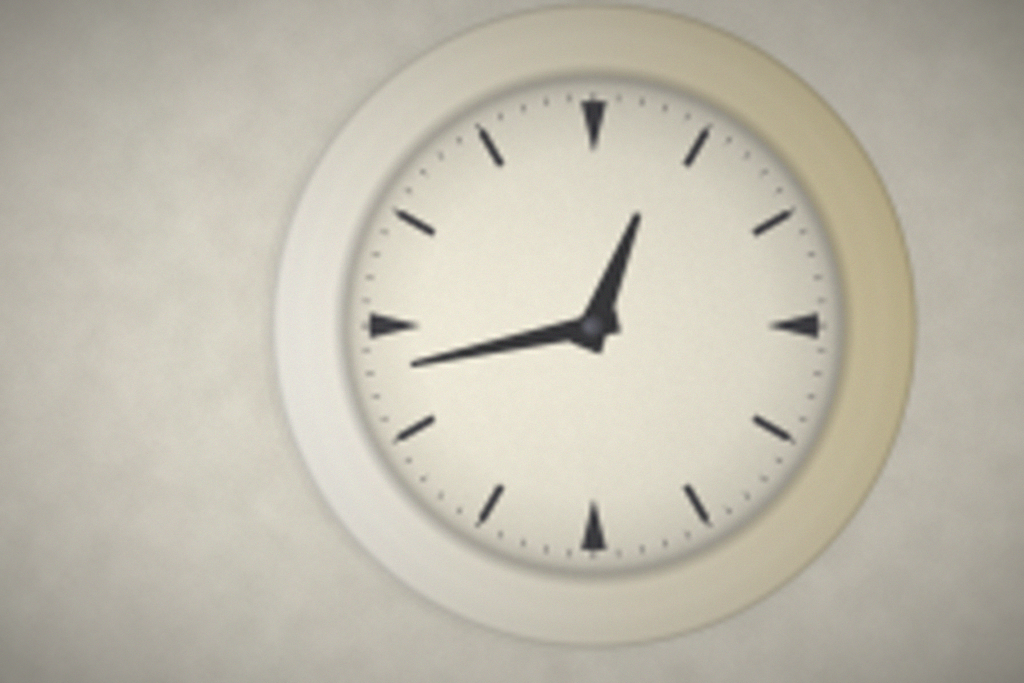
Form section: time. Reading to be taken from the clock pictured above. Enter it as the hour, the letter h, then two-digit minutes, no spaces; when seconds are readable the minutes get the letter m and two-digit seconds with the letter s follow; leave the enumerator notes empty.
12h43
